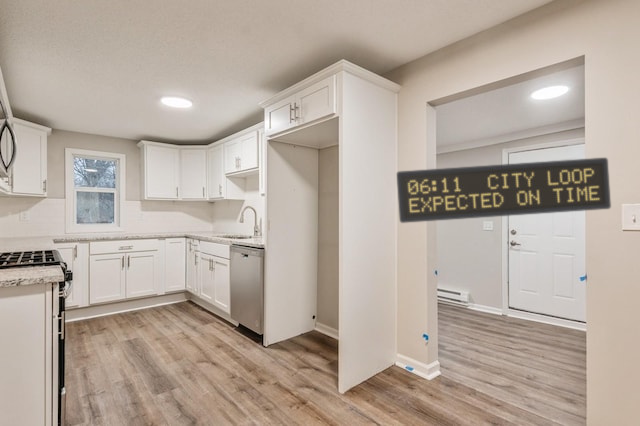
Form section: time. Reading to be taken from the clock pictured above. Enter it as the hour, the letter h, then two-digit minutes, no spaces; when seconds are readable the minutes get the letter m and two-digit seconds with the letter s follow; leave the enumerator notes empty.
6h11
